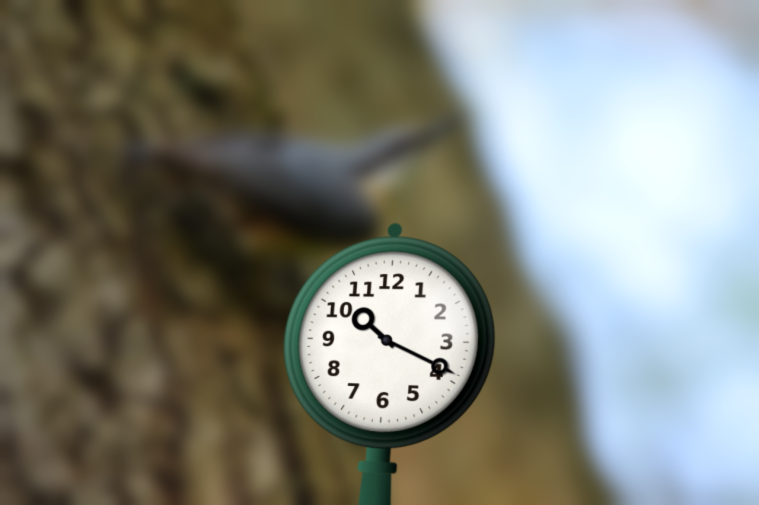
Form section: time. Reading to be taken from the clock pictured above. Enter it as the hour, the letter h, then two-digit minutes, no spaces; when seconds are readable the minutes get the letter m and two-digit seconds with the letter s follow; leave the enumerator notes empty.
10h19
